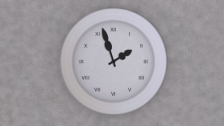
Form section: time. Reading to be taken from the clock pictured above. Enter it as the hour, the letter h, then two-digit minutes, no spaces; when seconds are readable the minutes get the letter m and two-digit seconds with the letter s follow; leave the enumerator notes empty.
1h57
